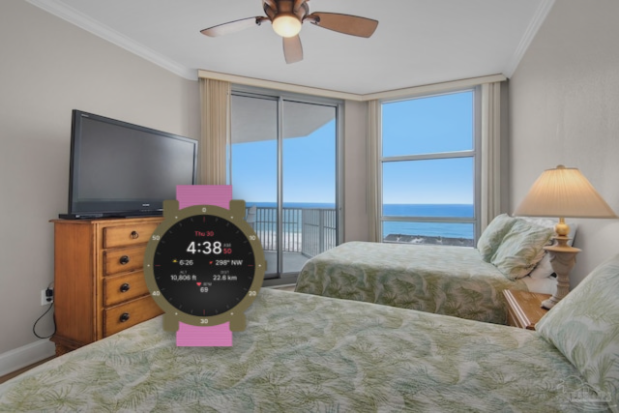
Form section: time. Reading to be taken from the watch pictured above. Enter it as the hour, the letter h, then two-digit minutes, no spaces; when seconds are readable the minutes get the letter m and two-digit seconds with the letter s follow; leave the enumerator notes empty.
4h38
